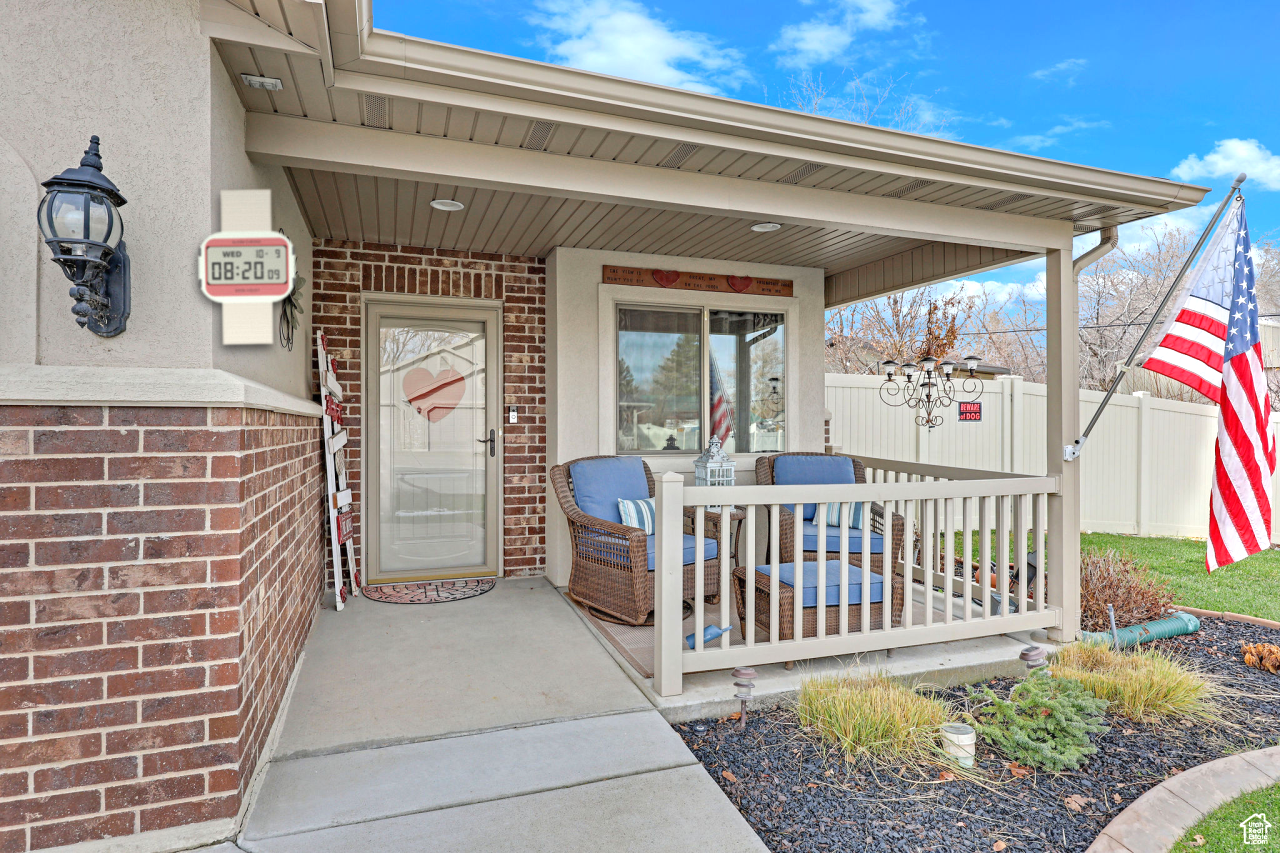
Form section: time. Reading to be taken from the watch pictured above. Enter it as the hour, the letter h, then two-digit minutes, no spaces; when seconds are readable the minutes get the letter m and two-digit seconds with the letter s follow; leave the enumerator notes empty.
8h20
